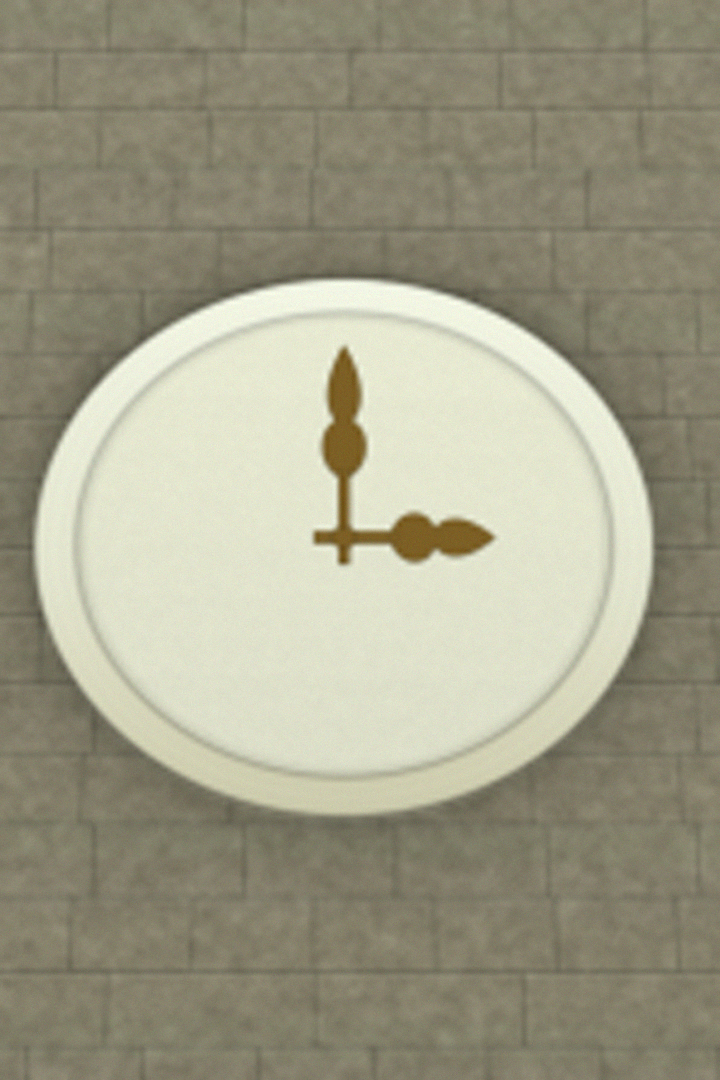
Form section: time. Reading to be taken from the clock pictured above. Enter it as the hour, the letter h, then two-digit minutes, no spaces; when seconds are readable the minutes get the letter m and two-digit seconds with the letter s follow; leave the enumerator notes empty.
3h00
